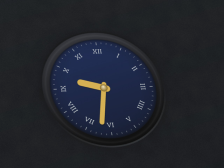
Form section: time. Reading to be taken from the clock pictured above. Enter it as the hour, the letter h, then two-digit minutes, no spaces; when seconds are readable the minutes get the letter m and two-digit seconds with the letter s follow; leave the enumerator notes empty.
9h32
